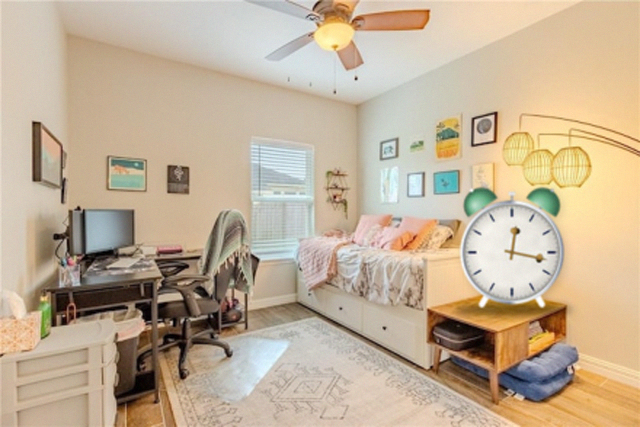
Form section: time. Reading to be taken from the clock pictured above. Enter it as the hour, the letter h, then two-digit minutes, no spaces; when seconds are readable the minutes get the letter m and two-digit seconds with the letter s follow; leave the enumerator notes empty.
12h17
